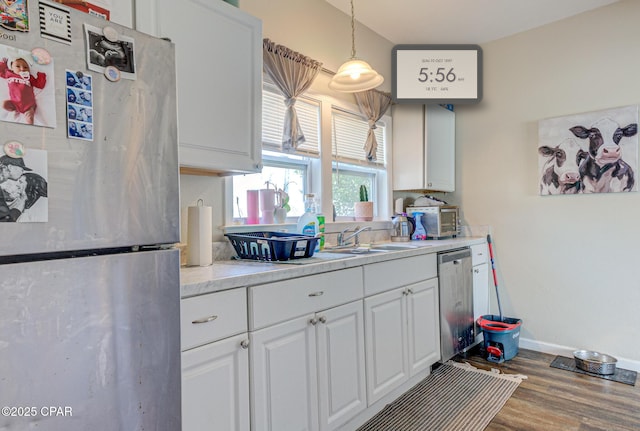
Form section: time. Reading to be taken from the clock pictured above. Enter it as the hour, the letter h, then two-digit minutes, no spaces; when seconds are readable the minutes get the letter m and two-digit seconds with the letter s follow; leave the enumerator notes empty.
5h56
